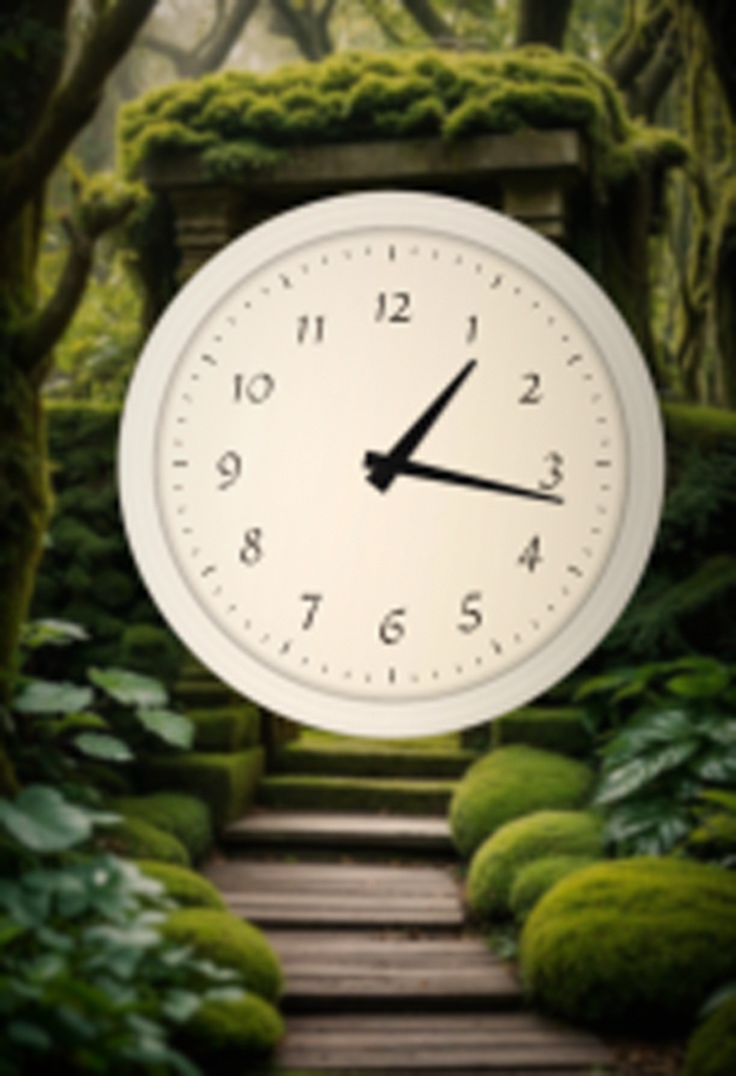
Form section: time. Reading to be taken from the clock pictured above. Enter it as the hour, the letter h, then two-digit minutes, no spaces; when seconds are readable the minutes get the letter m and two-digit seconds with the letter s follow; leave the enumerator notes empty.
1h17
